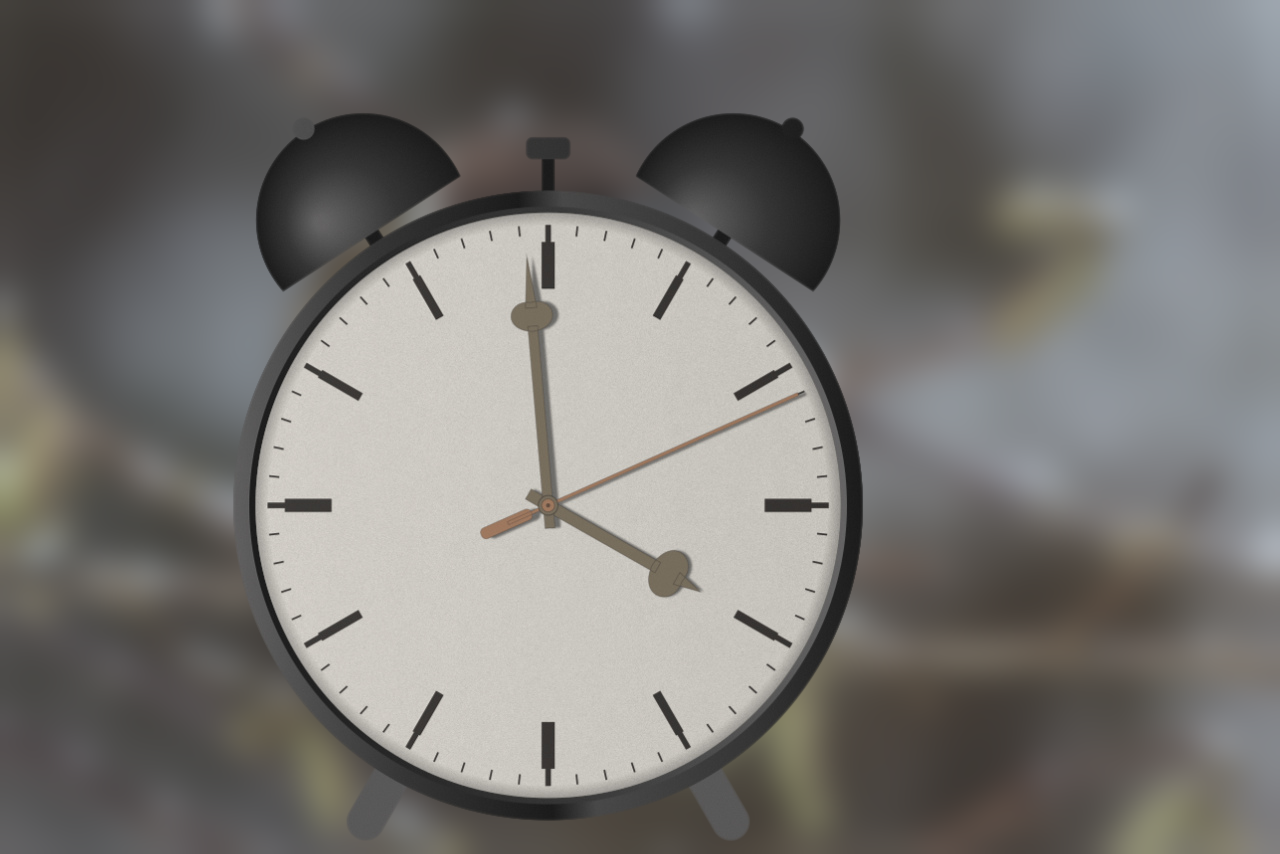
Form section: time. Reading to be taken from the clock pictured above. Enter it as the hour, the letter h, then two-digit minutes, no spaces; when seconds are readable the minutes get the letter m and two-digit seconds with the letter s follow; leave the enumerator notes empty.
3h59m11s
